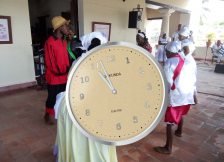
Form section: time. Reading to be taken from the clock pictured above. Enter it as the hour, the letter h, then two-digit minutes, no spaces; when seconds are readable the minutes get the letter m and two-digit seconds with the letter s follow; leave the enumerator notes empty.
10h57
